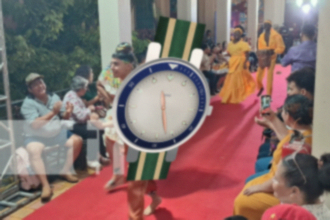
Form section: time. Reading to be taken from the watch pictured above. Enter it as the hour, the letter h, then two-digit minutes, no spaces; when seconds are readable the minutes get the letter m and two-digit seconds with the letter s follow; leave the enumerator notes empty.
11h27
